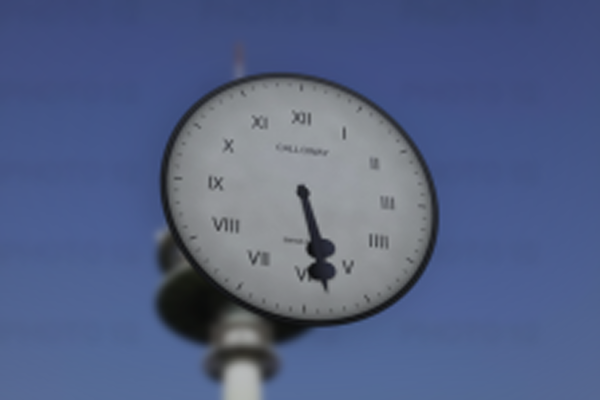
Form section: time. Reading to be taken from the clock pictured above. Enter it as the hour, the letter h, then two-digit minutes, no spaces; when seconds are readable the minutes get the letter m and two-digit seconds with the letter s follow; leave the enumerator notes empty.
5h28
